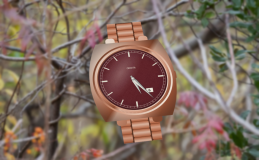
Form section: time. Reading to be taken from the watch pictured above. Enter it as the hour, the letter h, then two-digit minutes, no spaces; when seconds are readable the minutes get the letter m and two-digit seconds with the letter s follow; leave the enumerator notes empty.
5h24
